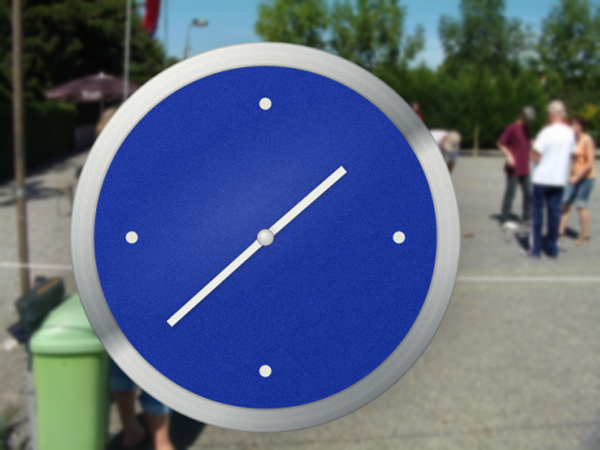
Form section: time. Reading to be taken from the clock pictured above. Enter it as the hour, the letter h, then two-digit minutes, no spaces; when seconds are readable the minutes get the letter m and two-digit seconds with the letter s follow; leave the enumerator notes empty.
1h38
